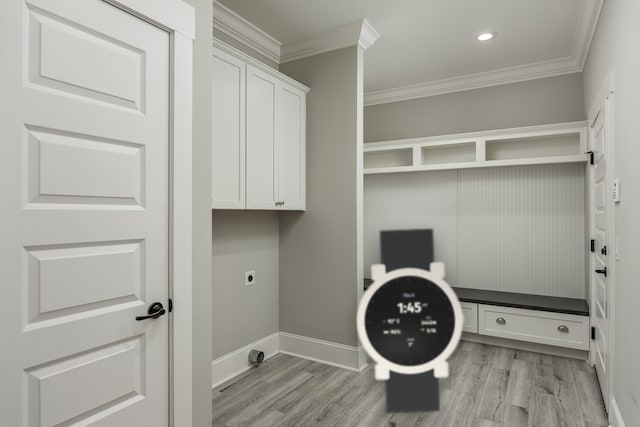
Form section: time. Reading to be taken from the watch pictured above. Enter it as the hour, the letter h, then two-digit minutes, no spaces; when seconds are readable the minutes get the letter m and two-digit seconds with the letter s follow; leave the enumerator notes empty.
1h45
